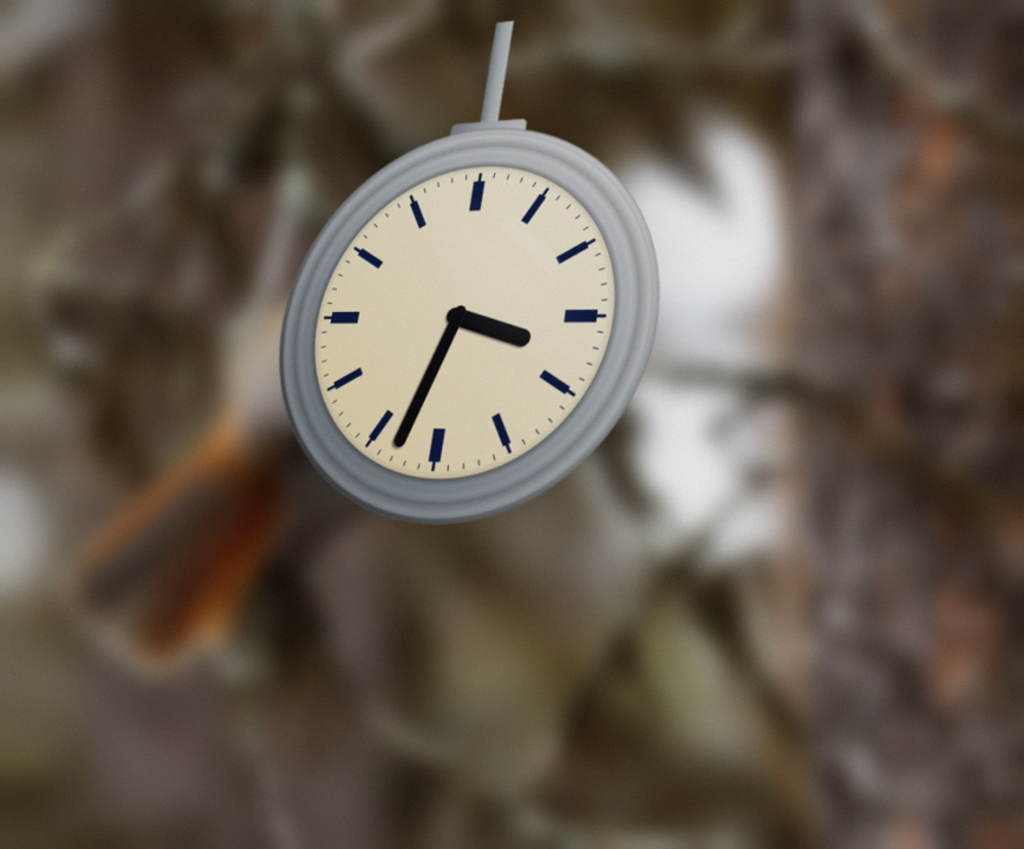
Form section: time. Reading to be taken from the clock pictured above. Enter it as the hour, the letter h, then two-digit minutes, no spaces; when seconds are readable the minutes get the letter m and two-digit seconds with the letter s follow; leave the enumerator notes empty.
3h33
